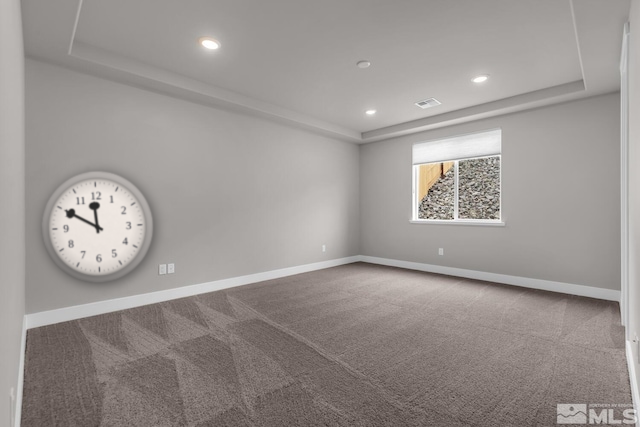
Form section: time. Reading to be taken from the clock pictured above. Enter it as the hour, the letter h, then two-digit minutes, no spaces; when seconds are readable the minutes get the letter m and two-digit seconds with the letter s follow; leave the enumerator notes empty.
11h50
